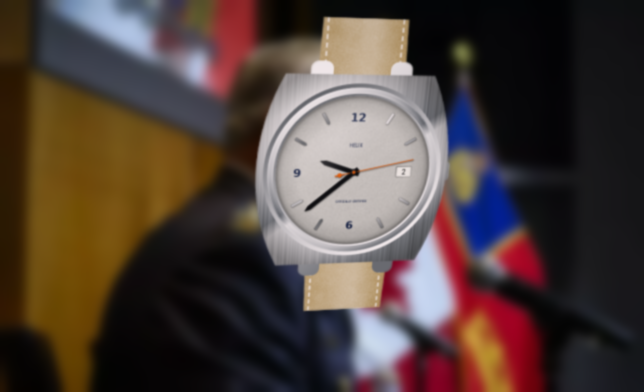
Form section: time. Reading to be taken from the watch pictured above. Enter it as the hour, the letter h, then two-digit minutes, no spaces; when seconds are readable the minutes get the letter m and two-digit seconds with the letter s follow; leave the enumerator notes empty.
9h38m13s
